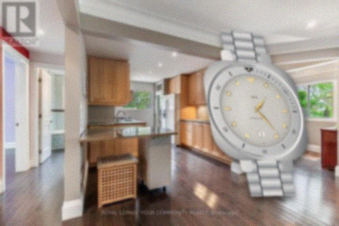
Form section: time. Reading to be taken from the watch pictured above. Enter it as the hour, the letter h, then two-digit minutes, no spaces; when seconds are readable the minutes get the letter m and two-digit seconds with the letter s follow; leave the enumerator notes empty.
1h24
